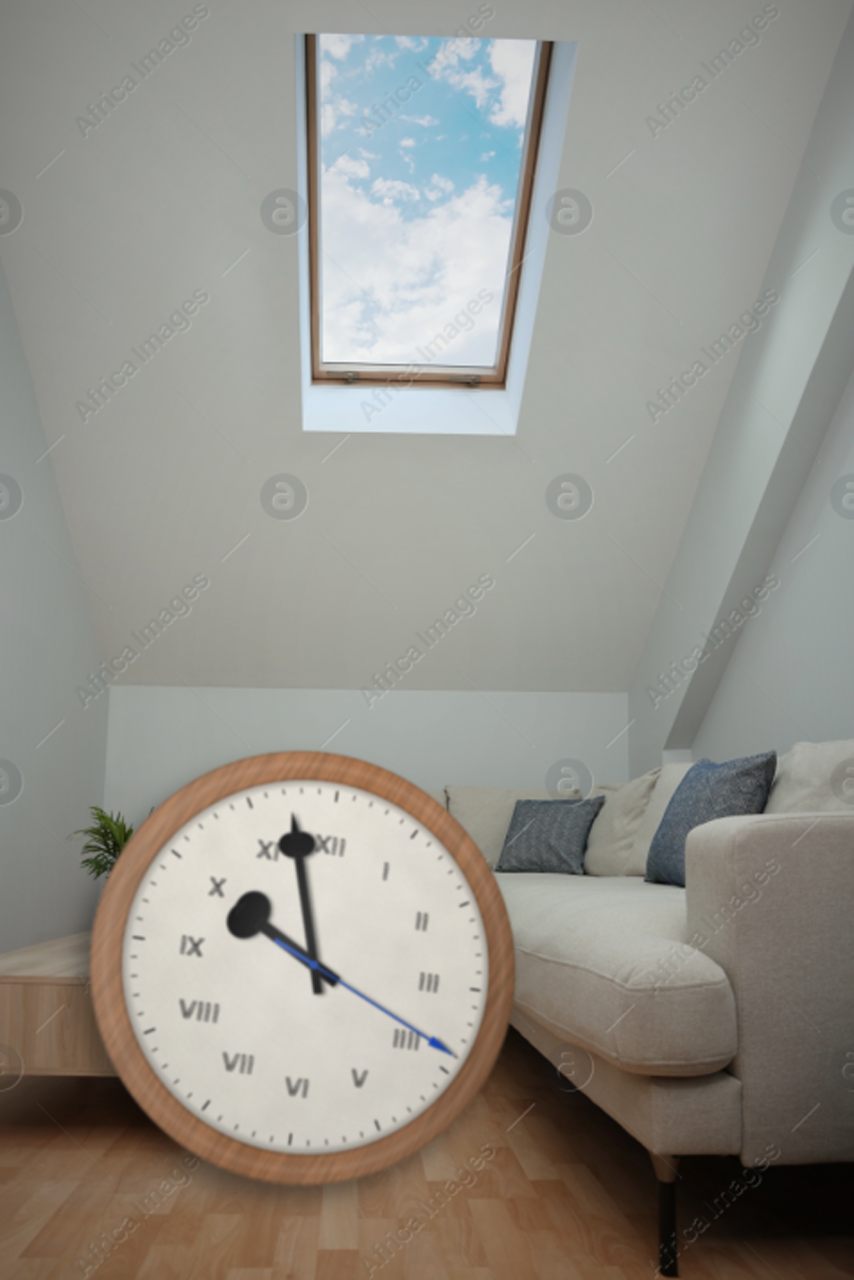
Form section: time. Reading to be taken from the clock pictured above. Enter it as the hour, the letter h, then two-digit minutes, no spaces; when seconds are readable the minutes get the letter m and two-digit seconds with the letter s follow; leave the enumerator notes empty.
9h57m19s
